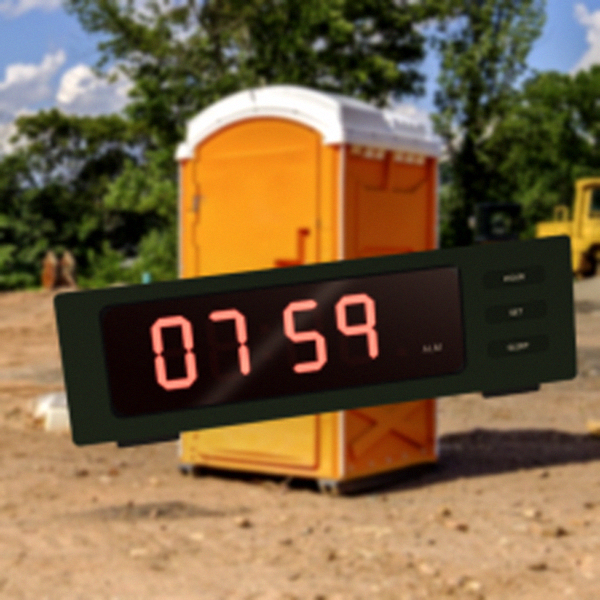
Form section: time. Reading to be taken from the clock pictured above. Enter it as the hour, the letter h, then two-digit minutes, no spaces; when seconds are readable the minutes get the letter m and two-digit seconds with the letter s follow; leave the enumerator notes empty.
7h59
